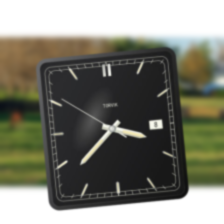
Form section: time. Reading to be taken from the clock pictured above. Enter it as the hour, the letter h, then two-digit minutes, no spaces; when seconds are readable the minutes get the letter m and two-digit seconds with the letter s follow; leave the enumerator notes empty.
3h37m51s
